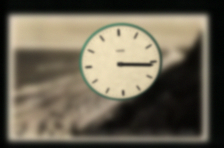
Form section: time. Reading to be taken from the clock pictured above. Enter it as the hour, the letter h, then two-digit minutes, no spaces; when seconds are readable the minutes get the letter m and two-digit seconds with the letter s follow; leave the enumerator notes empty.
3h16
